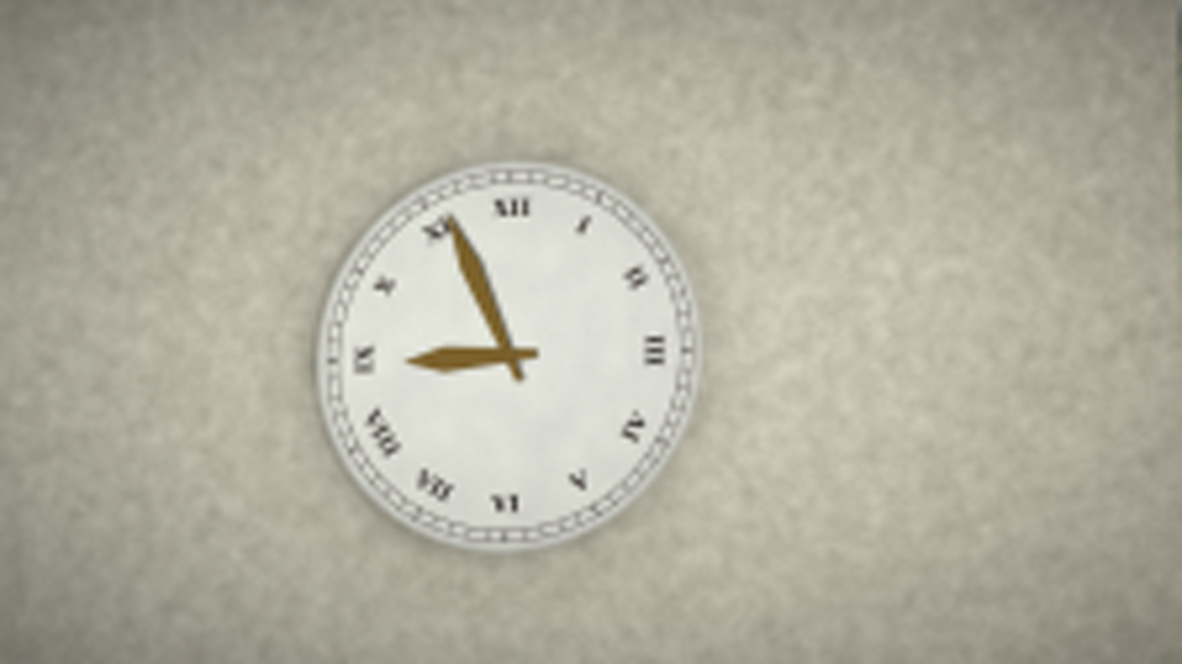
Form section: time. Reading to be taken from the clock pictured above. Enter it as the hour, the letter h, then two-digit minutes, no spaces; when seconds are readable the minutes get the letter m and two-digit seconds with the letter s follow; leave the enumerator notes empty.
8h56
